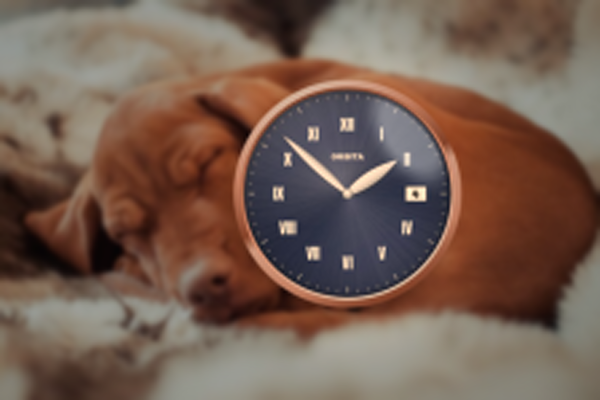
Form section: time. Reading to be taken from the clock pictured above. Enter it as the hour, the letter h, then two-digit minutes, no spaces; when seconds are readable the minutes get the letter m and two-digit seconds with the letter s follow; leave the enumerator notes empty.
1h52
